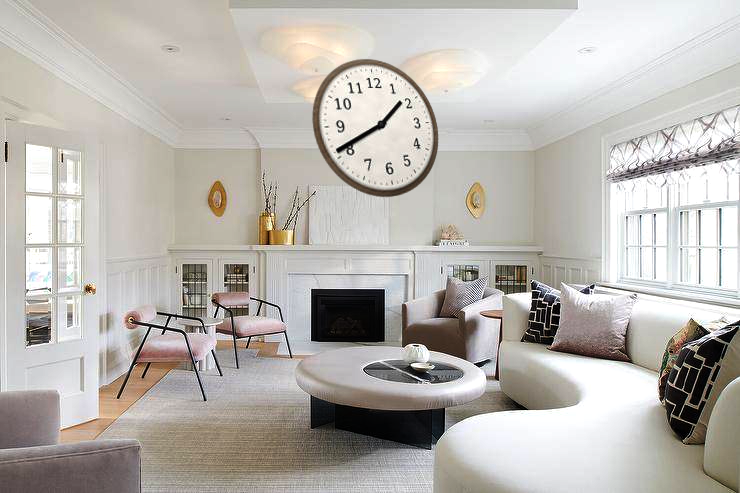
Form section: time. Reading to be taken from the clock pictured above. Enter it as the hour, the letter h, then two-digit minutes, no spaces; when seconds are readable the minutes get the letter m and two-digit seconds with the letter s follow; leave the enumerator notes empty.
1h41
